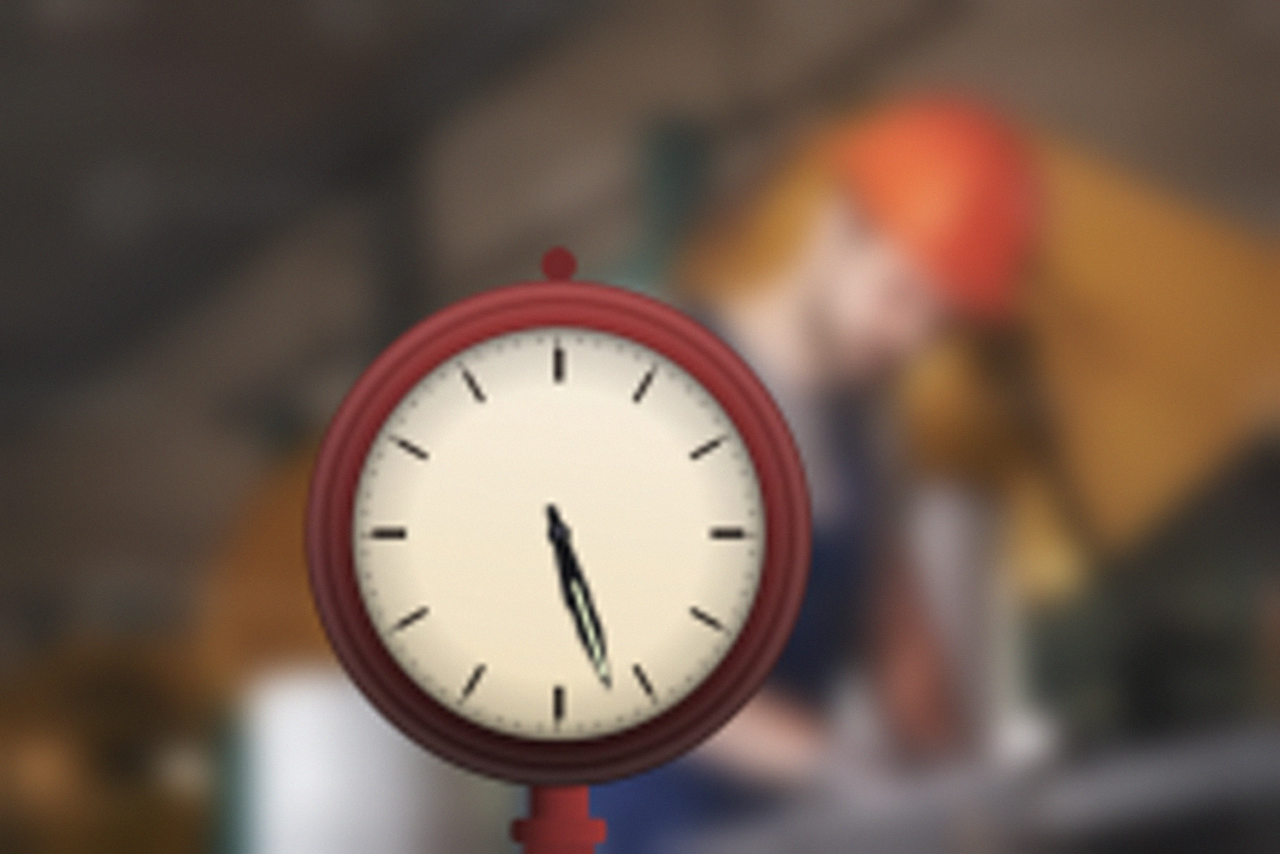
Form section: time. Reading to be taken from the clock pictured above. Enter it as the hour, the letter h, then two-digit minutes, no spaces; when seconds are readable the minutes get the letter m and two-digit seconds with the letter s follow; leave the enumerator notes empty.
5h27
